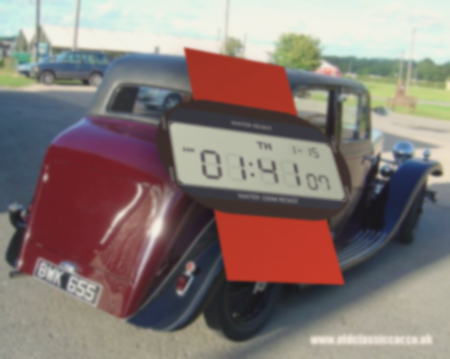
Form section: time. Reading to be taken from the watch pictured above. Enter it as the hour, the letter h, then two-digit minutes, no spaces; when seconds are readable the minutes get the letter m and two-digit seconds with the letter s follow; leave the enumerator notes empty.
1h41m07s
